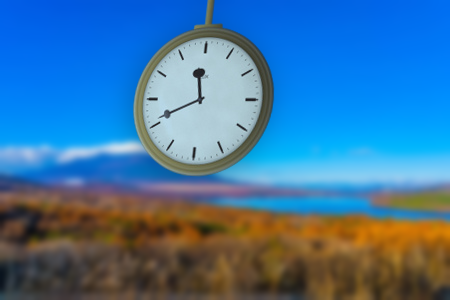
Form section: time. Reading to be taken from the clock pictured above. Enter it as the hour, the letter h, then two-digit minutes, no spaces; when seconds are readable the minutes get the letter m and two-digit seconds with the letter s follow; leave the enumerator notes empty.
11h41
